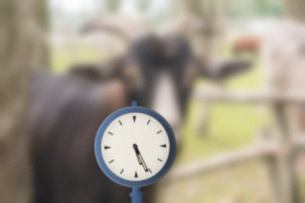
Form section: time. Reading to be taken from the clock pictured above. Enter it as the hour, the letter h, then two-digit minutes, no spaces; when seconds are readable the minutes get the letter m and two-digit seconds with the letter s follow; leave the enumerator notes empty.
5h26
